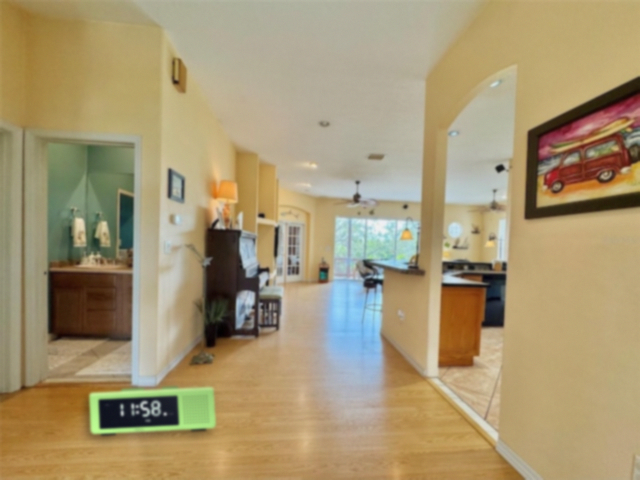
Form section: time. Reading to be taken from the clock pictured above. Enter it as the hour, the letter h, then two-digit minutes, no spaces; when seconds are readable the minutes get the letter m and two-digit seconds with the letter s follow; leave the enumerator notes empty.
11h58
